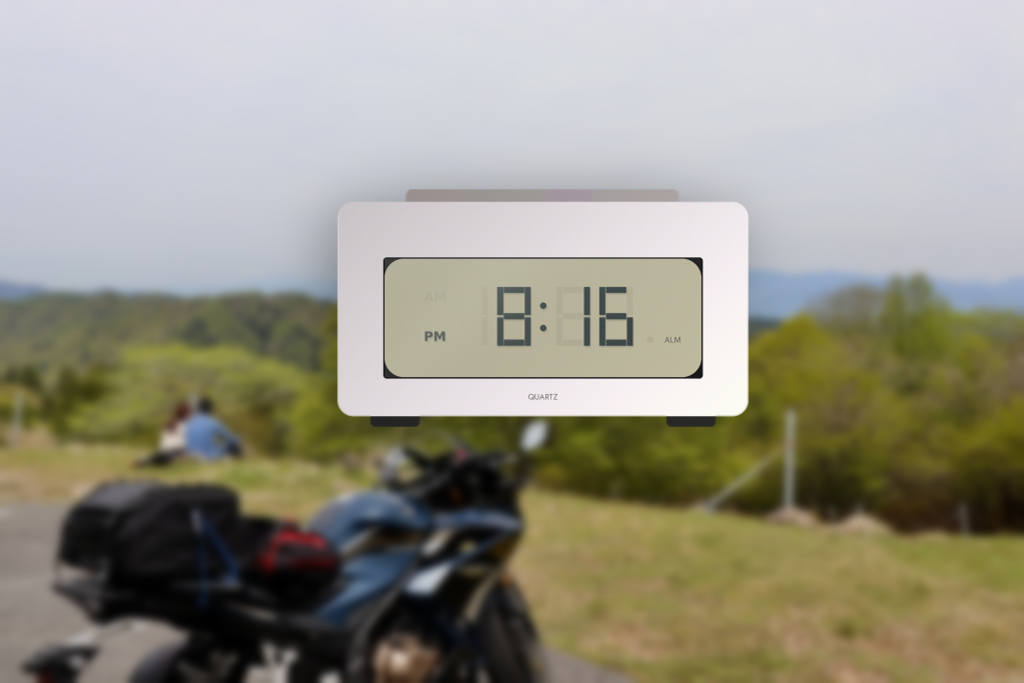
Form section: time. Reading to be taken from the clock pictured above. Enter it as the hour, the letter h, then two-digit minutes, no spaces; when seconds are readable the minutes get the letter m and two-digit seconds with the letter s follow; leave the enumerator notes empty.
8h16
